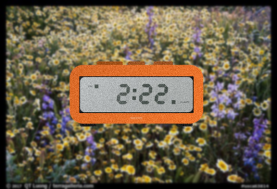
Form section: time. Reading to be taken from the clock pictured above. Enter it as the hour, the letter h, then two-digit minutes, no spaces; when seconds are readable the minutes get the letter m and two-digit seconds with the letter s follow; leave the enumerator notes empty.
2h22
